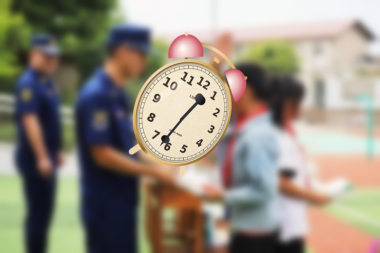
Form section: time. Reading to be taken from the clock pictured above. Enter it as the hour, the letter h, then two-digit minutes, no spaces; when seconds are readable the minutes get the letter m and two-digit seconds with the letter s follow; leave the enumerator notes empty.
12h32
